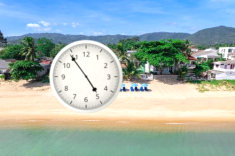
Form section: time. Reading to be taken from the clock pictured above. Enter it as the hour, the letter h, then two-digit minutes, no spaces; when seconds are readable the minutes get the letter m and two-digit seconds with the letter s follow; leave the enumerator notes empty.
4h54
